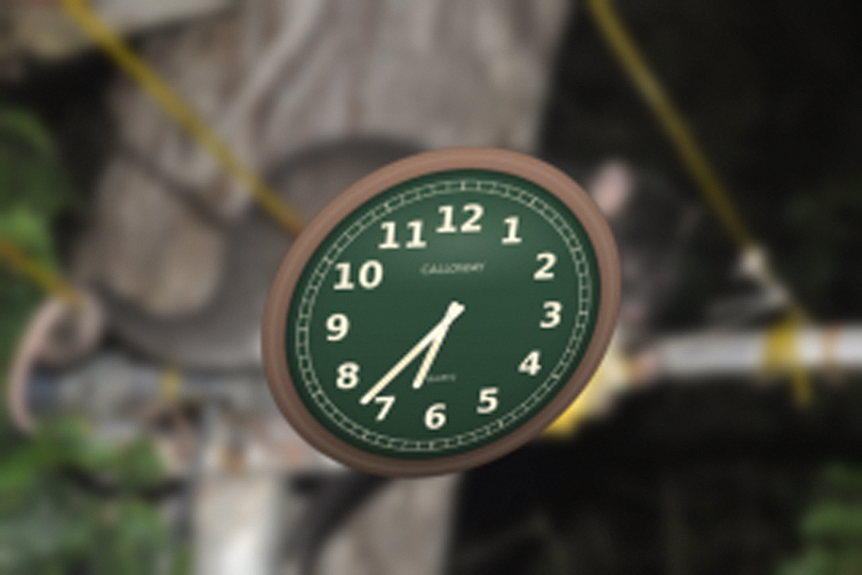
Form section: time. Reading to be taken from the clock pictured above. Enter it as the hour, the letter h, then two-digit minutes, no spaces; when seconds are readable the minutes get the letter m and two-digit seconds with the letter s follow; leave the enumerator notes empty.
6h37
